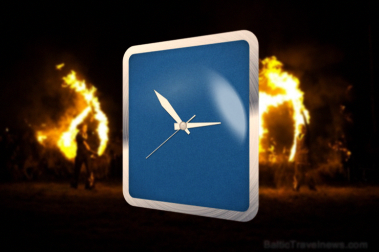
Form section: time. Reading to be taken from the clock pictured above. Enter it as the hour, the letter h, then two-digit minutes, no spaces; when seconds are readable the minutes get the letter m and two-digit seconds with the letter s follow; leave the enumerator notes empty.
2h52m39s
